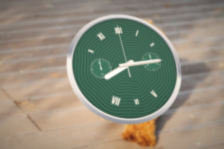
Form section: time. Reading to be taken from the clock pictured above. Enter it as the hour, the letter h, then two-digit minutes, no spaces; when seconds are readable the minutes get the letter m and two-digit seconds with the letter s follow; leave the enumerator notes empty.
8h15
